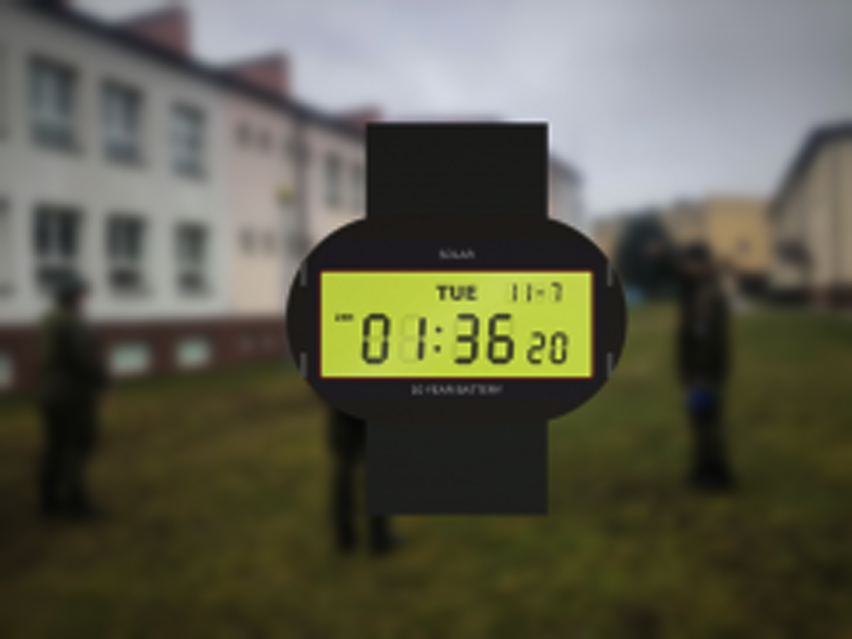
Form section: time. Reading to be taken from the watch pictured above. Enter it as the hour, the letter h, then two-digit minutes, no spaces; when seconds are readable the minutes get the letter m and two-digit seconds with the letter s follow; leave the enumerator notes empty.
1h36m20s
